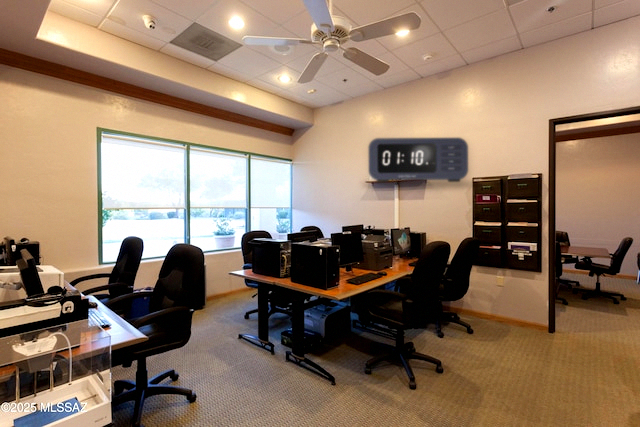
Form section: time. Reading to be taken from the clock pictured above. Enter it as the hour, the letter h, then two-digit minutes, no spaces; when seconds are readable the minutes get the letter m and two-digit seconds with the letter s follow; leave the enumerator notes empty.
1h10
